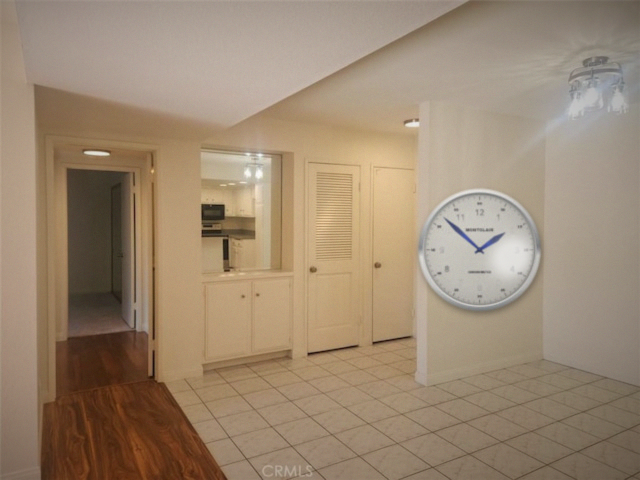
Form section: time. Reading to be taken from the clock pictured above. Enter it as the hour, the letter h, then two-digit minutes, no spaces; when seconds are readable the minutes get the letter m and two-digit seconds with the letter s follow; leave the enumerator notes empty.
1h52
